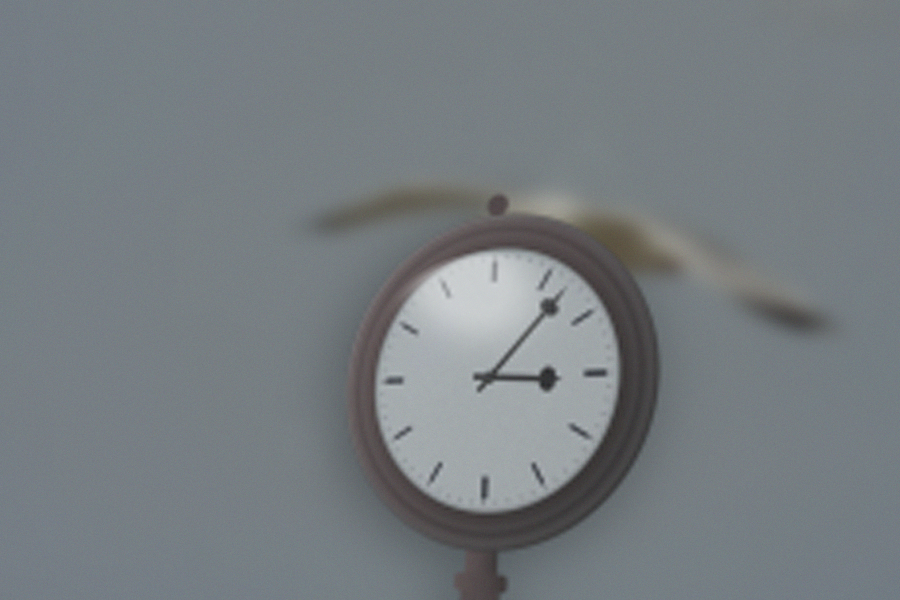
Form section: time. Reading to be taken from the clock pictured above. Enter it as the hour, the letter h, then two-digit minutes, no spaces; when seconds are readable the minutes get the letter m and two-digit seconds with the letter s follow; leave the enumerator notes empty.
3h07
